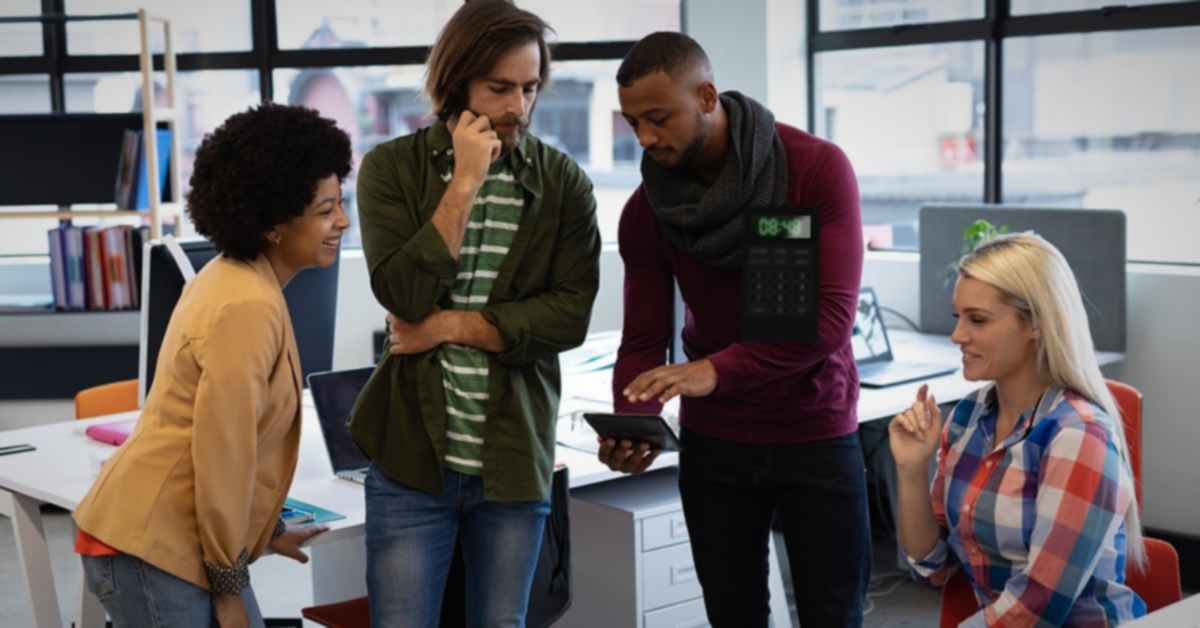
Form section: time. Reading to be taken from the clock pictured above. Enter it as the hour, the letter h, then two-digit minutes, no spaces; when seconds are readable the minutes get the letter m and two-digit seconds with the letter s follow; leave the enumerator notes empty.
8h48
